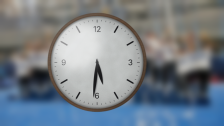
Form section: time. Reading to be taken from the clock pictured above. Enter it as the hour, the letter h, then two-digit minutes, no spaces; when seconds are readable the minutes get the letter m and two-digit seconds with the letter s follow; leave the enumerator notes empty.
5h31
